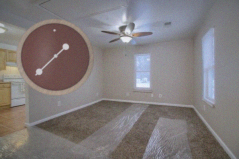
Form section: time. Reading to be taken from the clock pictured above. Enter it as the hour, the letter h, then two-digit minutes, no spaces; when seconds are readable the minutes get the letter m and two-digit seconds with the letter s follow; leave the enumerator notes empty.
1h38
